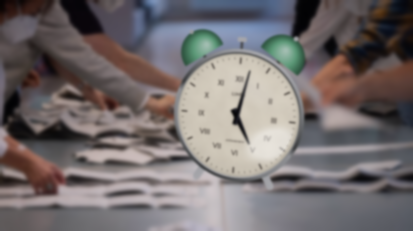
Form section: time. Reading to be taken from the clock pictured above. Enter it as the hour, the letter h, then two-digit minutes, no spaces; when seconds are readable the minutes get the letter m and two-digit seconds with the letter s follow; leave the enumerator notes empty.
5h02
